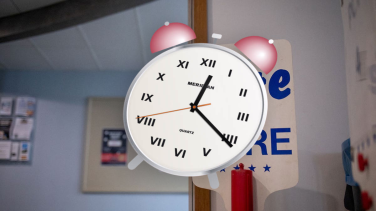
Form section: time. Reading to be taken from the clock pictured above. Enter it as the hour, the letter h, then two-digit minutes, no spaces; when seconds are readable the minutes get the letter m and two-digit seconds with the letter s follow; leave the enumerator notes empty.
12h20m41s
